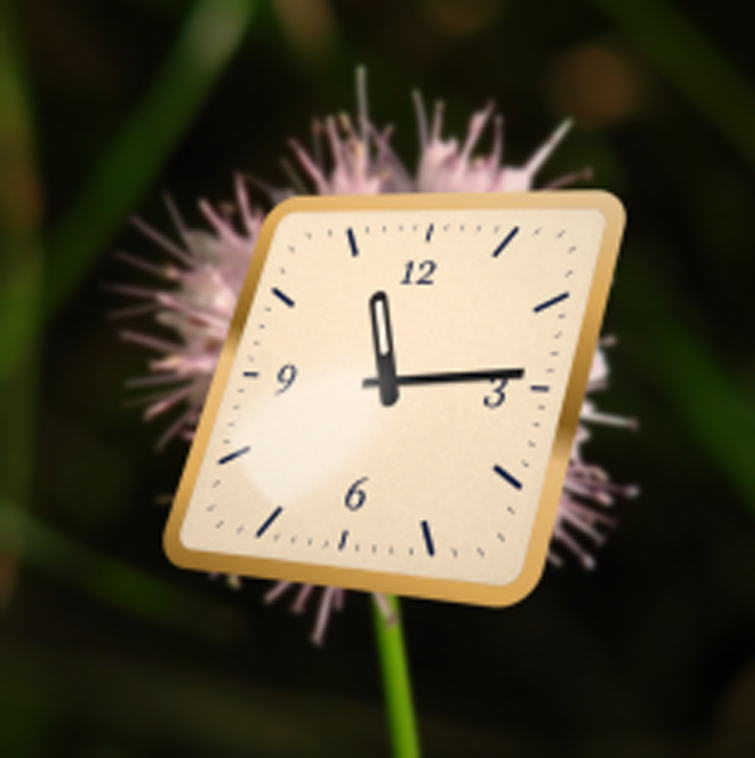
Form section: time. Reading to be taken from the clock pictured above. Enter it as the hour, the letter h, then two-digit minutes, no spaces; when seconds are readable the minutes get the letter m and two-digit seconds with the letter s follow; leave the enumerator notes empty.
11h14
